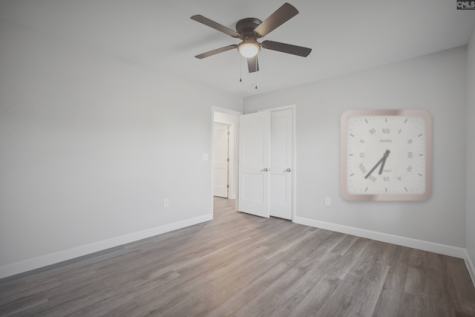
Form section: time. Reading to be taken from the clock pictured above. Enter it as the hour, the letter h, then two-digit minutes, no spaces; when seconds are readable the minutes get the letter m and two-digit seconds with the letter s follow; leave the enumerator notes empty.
6h37
